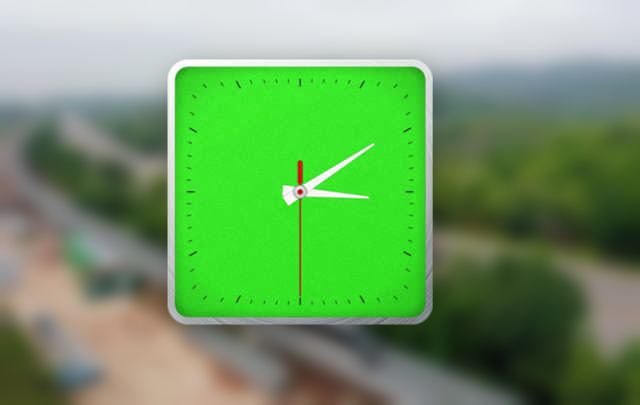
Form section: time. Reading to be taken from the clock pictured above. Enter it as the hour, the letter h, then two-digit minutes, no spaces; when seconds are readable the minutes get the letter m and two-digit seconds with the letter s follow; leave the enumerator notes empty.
3h09m30s
